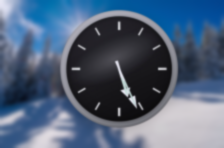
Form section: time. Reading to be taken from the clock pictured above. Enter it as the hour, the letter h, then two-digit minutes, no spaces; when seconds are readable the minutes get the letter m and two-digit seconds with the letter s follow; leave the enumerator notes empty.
5h26
